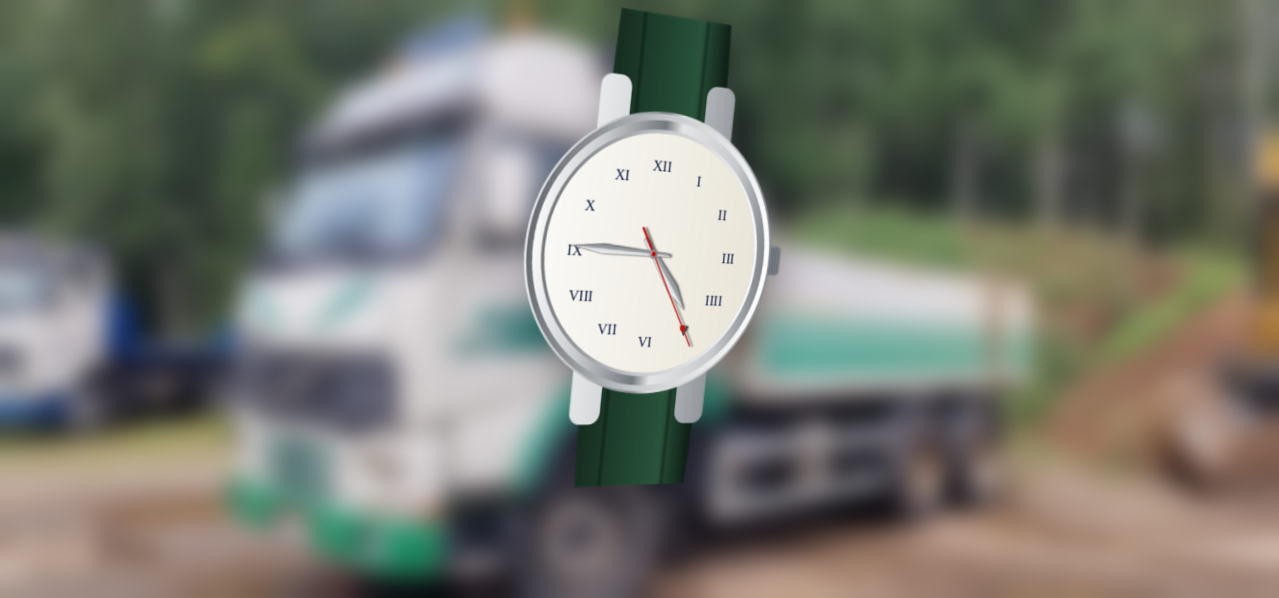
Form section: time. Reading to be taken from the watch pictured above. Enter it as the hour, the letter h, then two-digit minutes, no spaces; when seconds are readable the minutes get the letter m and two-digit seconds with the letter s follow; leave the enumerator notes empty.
4h45m25s
